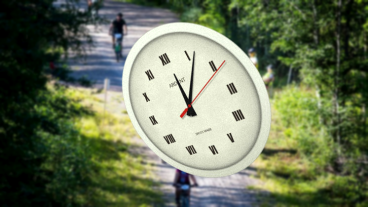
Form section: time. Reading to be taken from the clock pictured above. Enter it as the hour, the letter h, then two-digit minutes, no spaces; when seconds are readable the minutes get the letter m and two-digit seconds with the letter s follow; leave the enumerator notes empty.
12h06m11s
